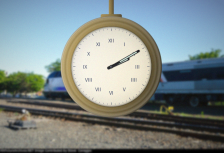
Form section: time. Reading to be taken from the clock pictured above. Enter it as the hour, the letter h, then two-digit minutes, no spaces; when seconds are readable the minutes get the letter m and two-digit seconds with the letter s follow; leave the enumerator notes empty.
2h10
